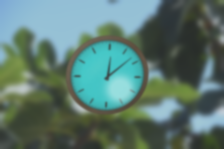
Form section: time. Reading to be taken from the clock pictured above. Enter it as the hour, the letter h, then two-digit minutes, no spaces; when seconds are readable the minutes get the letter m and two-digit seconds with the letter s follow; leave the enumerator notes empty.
12h08
